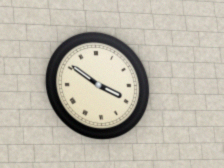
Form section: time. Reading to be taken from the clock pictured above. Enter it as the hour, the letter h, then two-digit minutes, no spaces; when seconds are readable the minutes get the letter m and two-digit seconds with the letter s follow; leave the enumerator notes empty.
3h51
